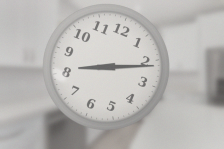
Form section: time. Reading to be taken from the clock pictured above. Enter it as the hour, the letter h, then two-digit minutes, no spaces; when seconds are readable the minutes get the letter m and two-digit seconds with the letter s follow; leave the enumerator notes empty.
8h11
